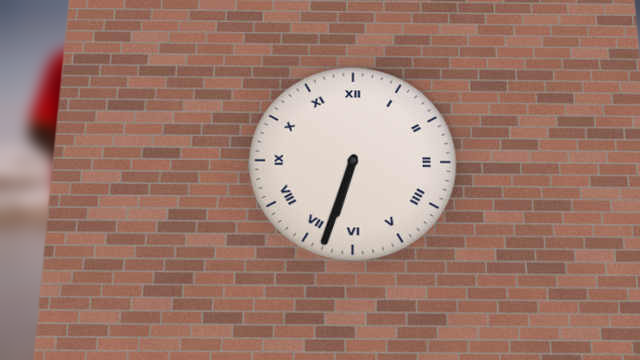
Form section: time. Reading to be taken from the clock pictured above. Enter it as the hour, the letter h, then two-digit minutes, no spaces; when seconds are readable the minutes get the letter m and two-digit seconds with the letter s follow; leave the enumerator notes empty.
6h33
